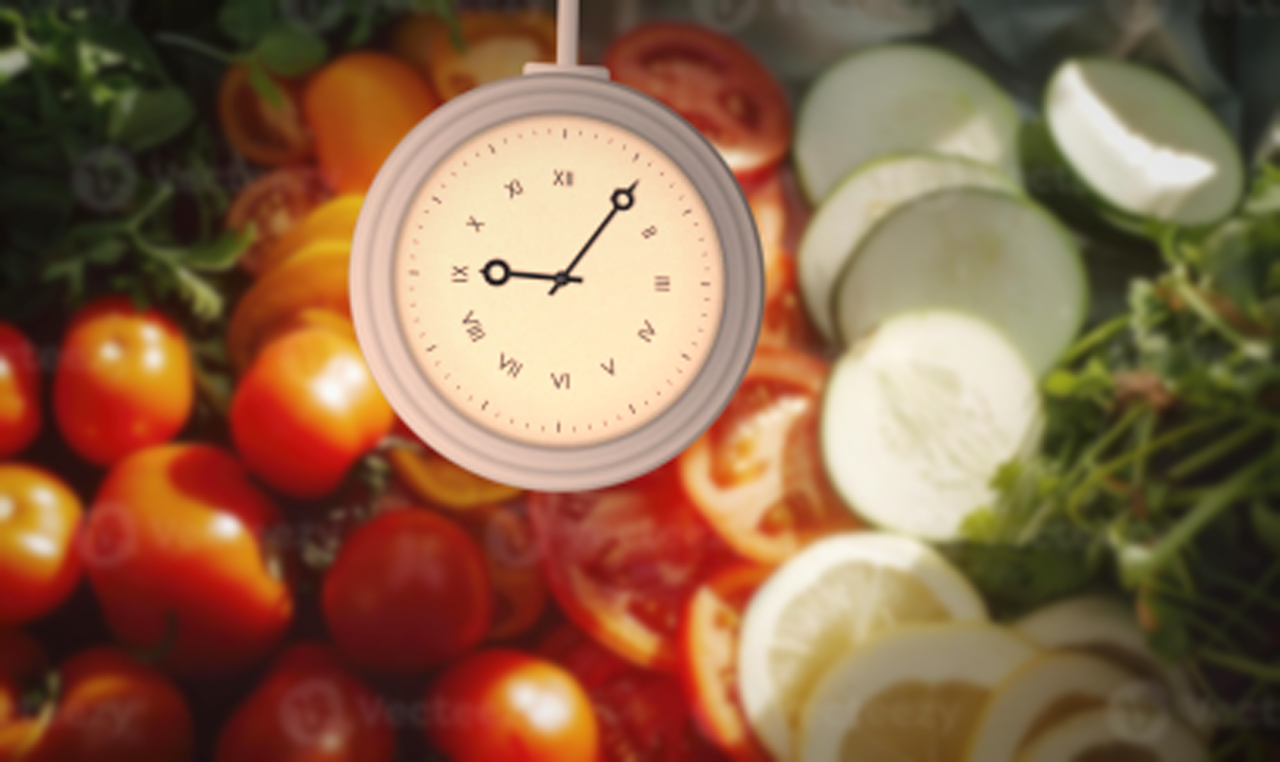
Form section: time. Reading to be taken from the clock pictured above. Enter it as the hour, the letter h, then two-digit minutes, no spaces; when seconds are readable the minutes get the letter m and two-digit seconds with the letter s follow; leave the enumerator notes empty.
9h06
